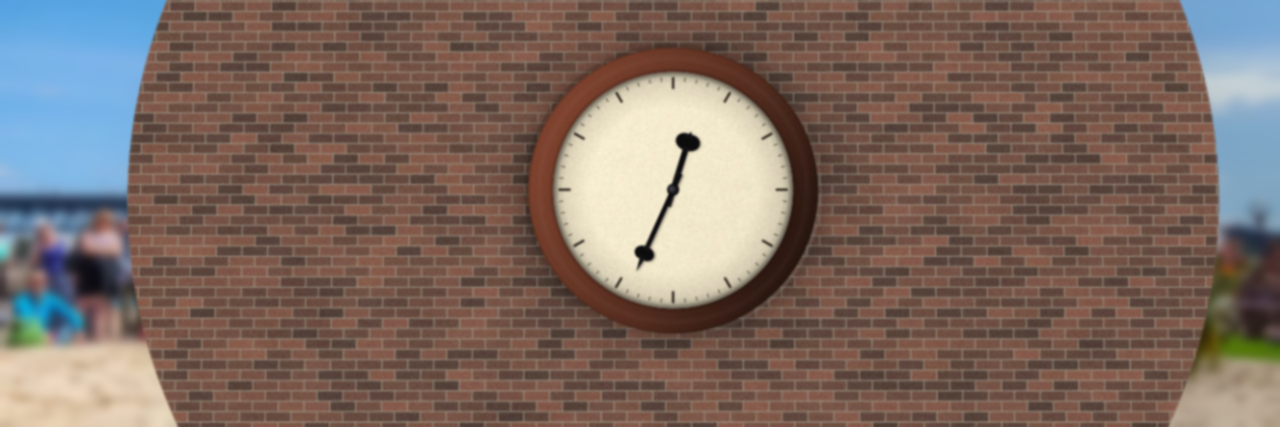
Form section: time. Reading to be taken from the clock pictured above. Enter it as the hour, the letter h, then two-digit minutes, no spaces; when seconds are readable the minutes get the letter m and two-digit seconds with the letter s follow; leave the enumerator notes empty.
12h34
